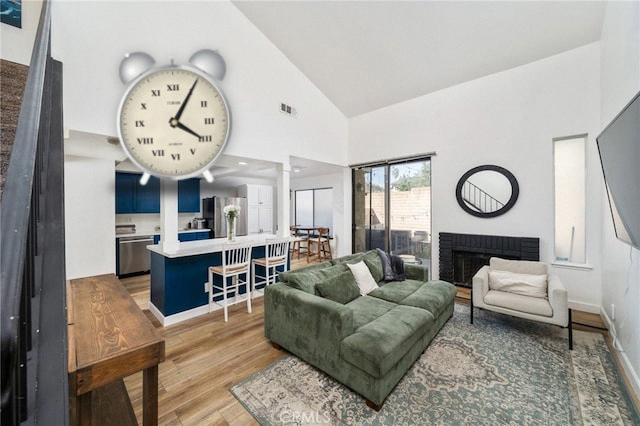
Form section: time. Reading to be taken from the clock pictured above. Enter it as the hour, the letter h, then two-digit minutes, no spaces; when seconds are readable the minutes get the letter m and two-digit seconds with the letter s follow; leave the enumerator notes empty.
4h05
